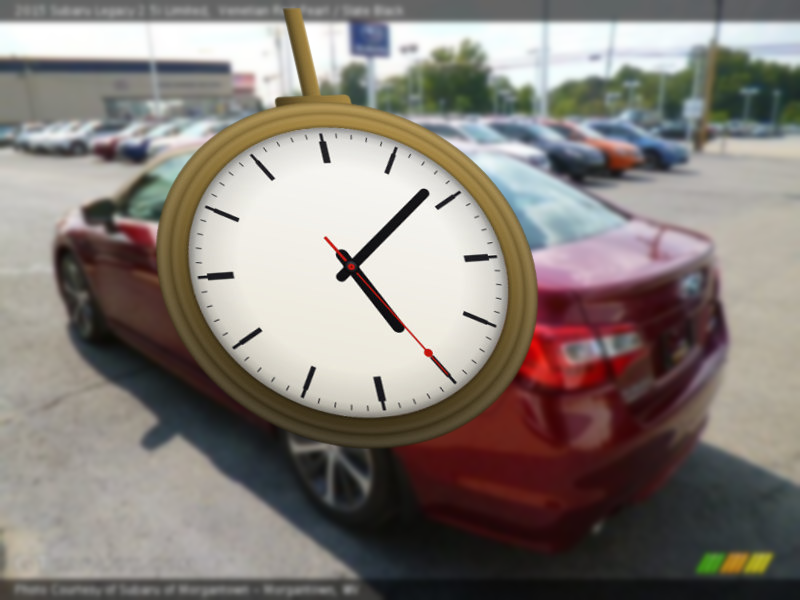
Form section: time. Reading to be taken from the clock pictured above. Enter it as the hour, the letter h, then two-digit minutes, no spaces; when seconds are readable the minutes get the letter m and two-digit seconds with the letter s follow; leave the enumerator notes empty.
5h08m25s
